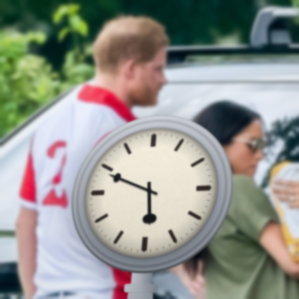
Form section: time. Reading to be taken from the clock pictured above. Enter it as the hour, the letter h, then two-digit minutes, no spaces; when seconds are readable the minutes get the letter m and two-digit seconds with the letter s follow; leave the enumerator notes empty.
5h49
